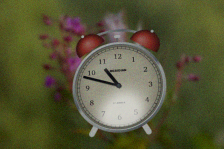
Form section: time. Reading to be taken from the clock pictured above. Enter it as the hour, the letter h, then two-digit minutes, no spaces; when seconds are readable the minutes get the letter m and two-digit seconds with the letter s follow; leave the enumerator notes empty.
10h48
